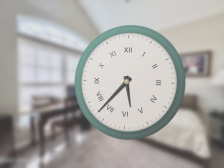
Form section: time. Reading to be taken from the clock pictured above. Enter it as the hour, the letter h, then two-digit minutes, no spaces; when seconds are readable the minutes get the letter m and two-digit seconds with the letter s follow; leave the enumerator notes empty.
5h37
